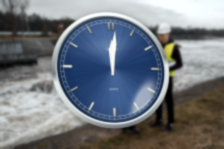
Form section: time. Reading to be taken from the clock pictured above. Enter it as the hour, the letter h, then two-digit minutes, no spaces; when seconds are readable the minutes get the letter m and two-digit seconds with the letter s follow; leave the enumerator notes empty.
12h01
